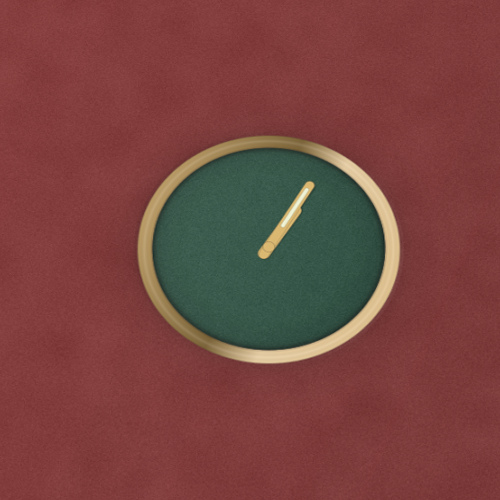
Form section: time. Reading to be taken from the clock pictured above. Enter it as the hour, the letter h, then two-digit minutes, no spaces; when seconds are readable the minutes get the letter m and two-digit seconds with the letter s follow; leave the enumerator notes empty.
1h05
